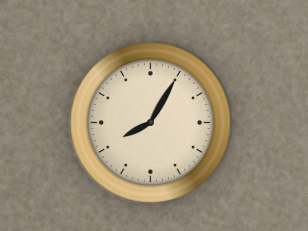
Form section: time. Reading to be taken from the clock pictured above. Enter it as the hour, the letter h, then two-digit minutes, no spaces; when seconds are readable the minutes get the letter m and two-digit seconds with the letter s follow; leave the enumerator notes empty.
8h05
